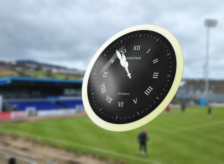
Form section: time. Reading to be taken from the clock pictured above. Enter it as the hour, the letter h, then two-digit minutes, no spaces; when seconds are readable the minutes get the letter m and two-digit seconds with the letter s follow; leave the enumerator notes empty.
10h53
